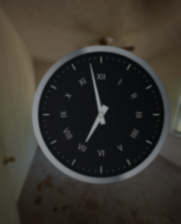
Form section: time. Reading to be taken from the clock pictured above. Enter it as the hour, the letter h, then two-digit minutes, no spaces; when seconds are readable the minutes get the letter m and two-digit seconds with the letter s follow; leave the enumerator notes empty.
6h58
